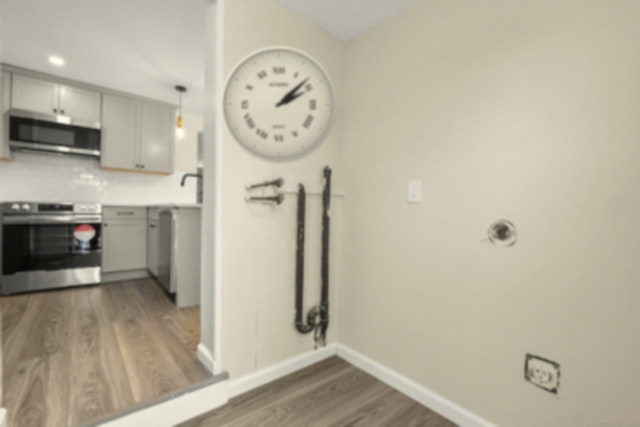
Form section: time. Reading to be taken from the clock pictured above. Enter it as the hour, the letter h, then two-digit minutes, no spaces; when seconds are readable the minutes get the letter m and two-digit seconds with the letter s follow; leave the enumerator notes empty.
2h08
